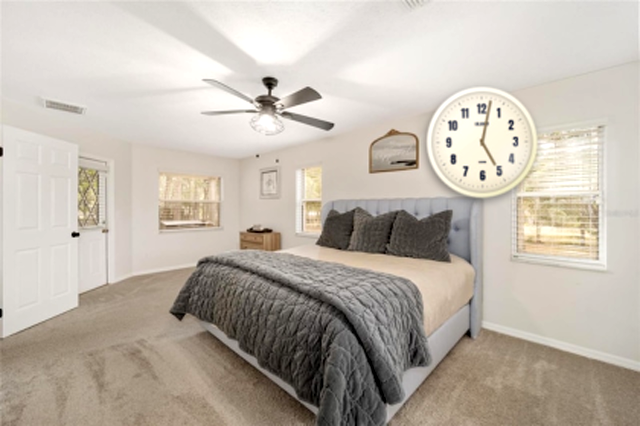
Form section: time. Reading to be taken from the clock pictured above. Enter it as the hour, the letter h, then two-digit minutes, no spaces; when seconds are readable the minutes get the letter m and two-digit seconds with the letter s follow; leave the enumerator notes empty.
5h02
